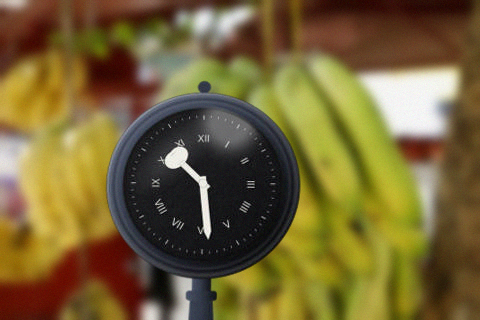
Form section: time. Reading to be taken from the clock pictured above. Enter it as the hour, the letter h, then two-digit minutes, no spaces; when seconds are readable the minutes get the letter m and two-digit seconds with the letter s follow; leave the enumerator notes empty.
10h29
